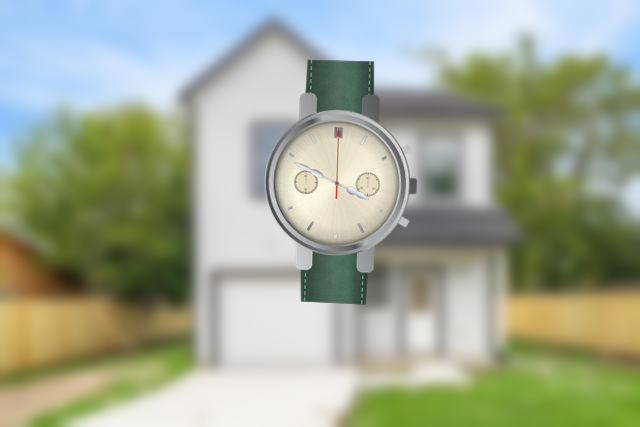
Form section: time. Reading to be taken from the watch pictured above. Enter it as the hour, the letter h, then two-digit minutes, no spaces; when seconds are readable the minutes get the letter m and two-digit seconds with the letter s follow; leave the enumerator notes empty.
3h49
